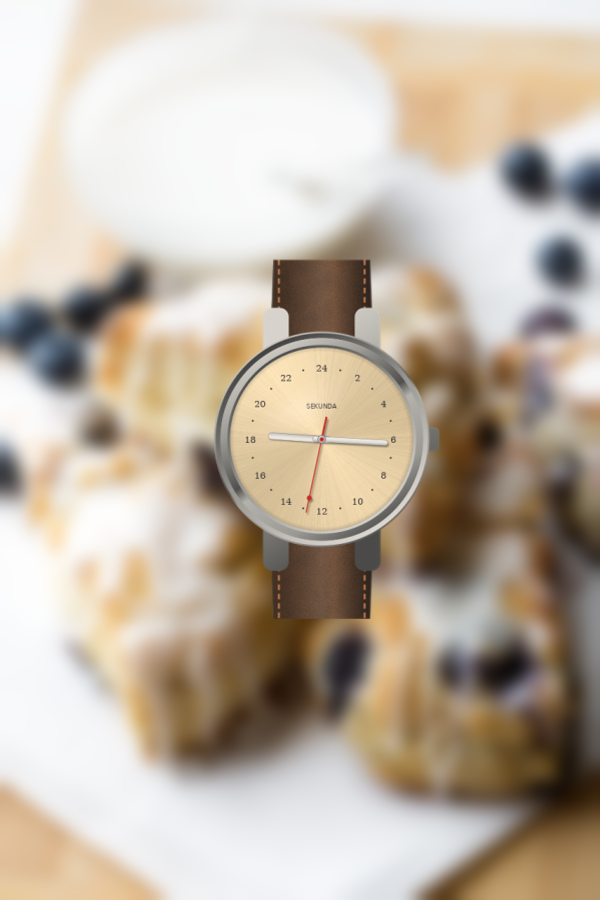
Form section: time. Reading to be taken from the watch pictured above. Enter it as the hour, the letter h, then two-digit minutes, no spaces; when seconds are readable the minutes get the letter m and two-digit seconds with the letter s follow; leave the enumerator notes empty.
18h15m32s
